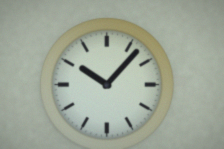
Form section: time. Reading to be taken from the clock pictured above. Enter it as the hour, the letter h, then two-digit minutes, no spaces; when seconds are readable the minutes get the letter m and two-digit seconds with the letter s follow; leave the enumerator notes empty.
10h07
